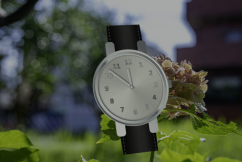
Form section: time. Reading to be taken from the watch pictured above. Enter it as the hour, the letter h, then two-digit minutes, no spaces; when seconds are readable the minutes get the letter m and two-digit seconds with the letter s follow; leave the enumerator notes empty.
11h52
